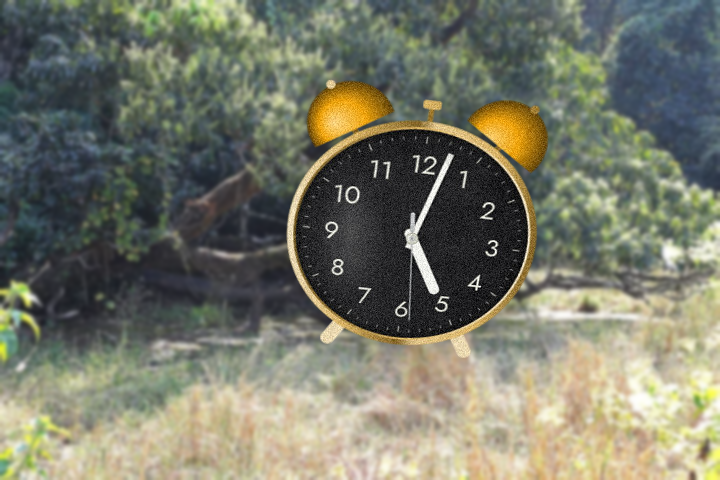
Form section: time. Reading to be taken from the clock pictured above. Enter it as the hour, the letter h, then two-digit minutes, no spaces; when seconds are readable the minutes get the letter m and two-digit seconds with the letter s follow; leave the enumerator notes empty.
5h02m29s
